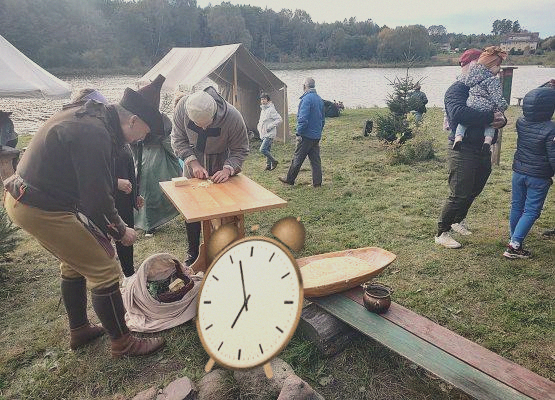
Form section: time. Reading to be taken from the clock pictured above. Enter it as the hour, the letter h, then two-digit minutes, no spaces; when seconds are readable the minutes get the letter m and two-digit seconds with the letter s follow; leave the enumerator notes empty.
6h57
